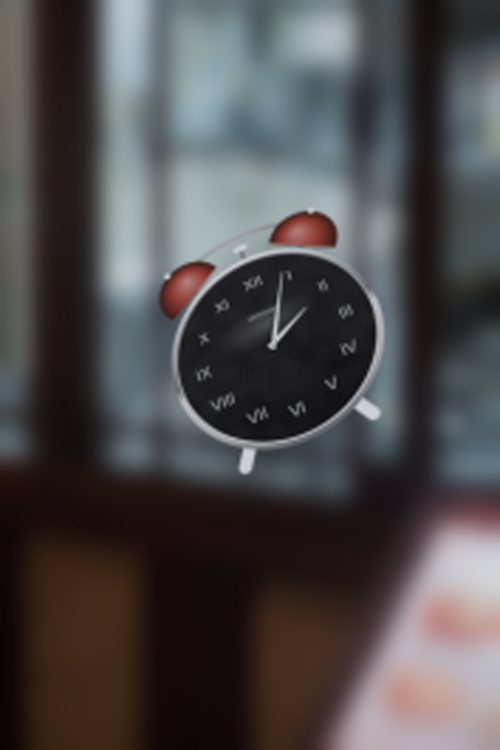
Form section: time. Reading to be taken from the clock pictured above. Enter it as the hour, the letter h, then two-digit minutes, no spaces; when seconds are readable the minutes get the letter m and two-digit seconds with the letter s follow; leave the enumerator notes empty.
2h04
